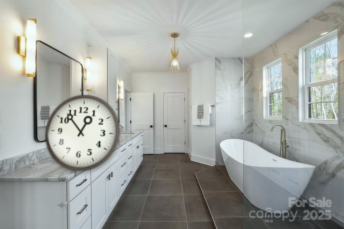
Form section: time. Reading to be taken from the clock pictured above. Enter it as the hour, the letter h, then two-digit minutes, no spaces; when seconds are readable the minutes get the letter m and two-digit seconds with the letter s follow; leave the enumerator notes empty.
12h53
